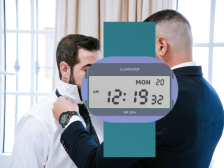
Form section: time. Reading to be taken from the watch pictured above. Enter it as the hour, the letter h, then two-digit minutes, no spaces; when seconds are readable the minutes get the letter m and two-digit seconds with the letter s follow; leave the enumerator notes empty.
12h19m32s
